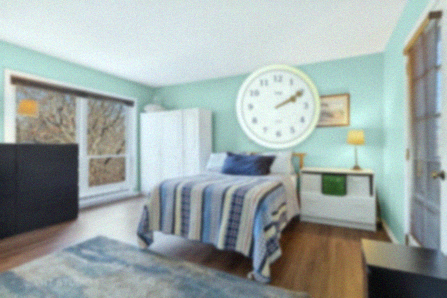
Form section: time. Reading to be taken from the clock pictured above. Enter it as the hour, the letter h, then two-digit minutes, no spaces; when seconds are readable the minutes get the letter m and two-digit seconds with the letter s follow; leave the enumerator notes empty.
2h10
